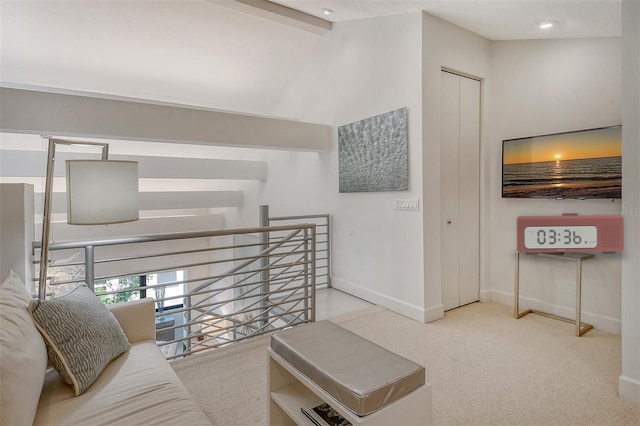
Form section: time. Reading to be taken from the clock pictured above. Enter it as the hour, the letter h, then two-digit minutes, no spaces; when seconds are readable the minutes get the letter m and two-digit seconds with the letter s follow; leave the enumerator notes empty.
3h36
